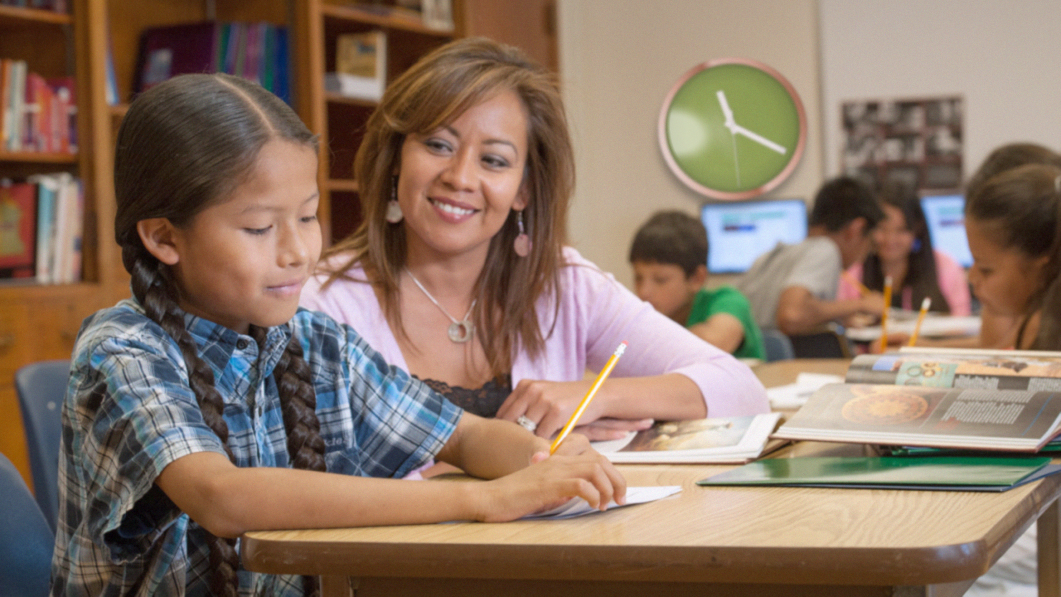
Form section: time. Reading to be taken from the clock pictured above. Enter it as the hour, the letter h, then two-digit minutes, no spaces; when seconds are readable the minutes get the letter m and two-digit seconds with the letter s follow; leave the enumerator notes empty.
11h19m29s
